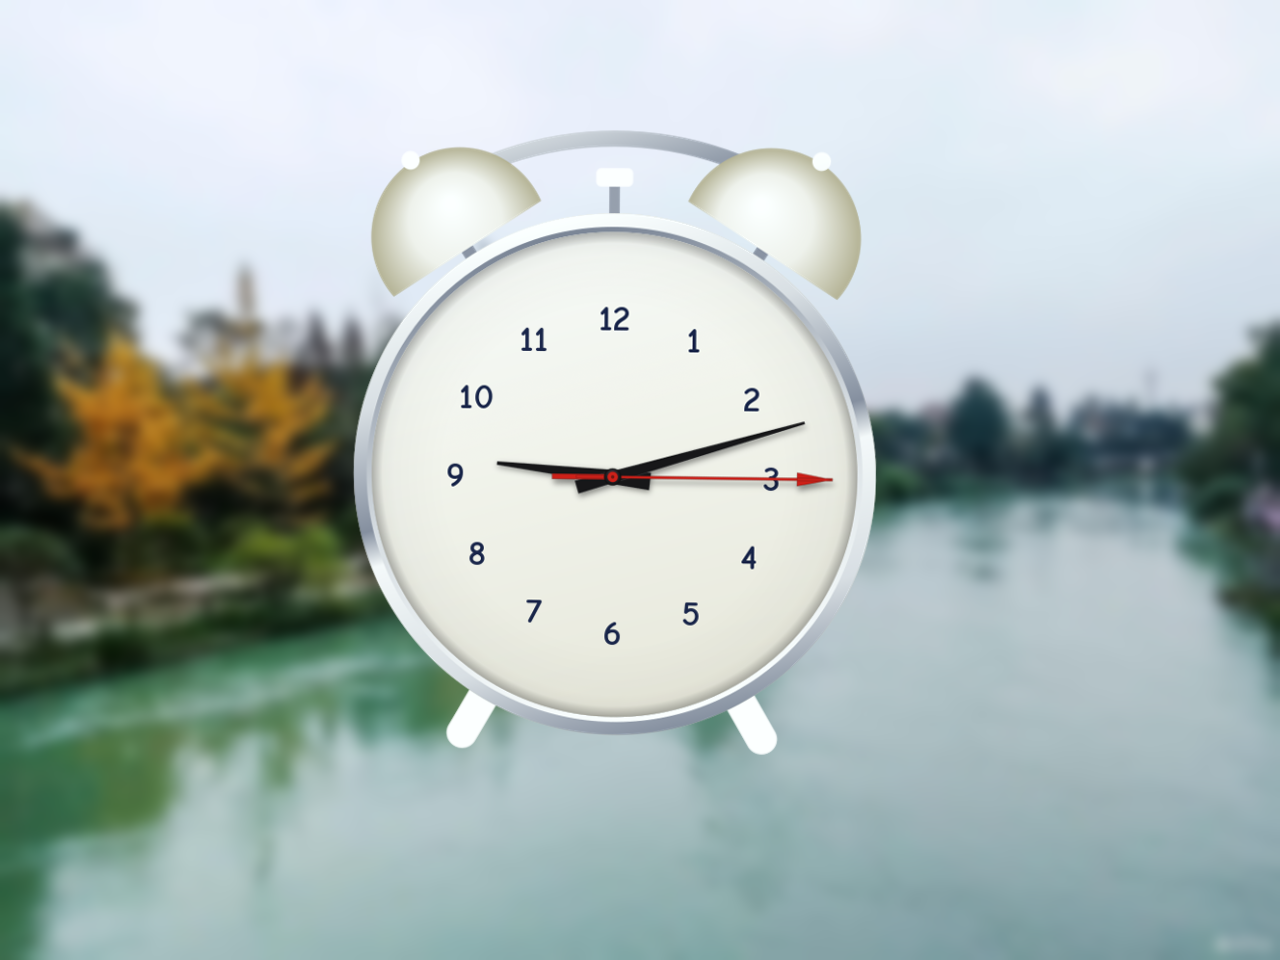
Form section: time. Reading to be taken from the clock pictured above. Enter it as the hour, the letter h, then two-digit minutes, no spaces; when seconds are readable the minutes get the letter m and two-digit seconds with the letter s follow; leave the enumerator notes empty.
9h12m15s
